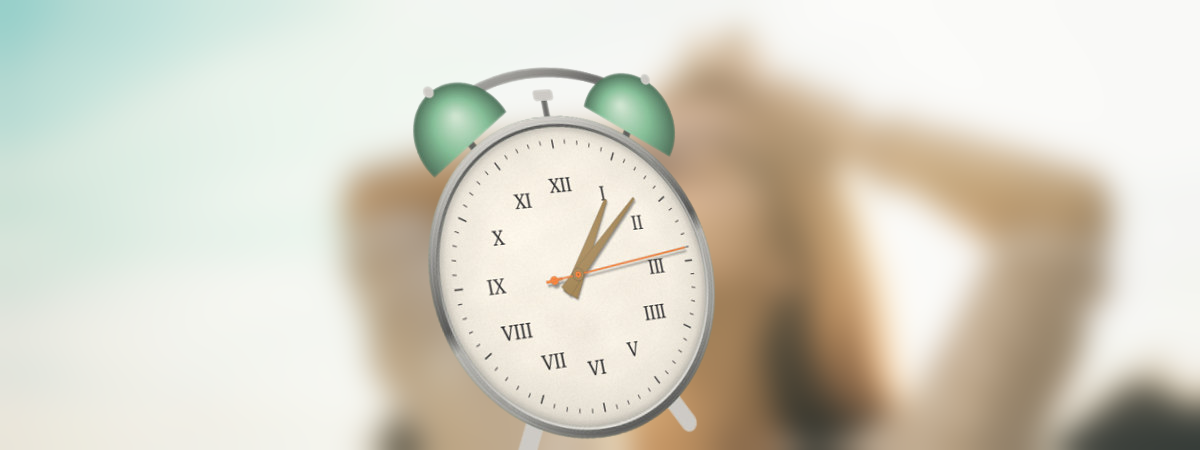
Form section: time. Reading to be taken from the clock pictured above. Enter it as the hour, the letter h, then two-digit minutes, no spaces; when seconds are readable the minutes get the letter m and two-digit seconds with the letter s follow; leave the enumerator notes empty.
1h08m14s
